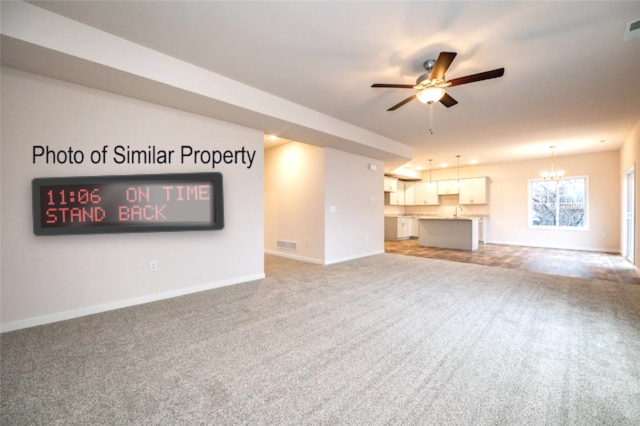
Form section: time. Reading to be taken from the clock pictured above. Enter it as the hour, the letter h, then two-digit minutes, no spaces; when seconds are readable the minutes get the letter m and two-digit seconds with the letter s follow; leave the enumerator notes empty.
11h06
